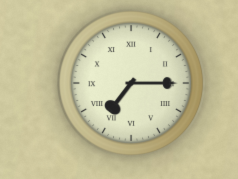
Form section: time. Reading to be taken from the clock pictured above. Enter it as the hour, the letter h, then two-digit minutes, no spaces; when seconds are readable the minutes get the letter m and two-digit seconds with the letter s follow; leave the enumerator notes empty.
7h15
